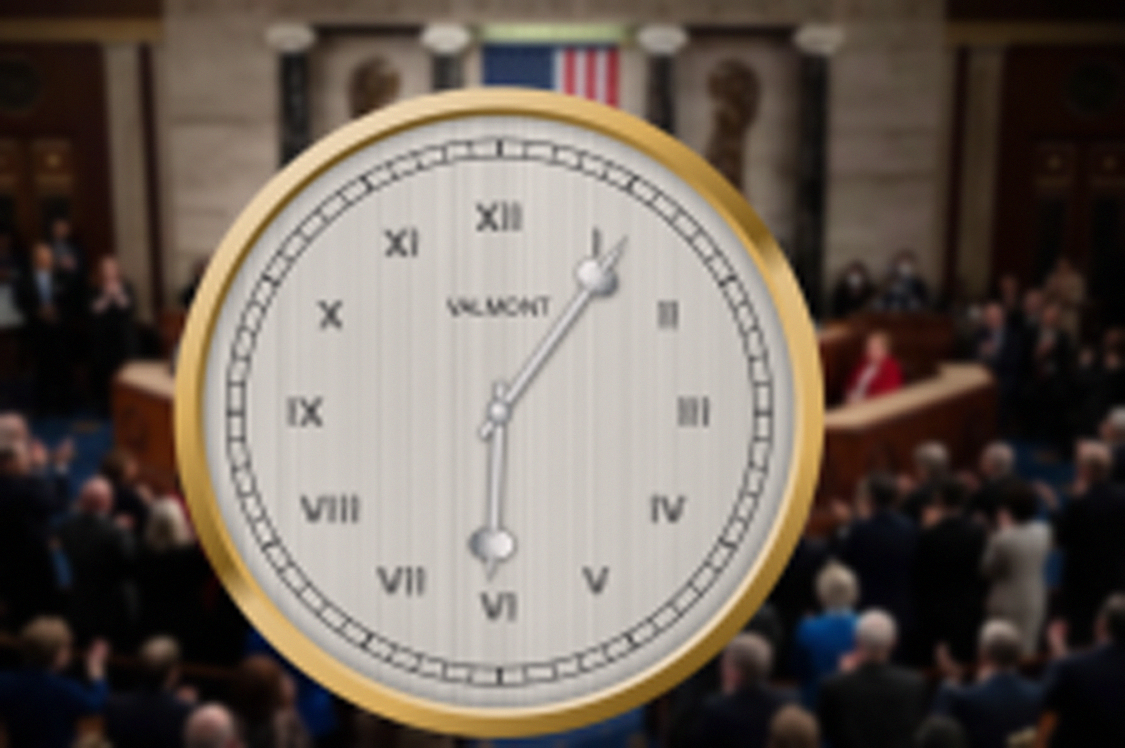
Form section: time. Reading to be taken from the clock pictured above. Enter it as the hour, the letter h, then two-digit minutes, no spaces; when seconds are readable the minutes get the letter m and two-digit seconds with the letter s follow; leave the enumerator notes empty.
6h06
